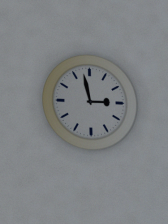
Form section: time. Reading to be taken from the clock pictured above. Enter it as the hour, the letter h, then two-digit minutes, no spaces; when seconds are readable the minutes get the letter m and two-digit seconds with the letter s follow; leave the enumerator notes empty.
2h58
